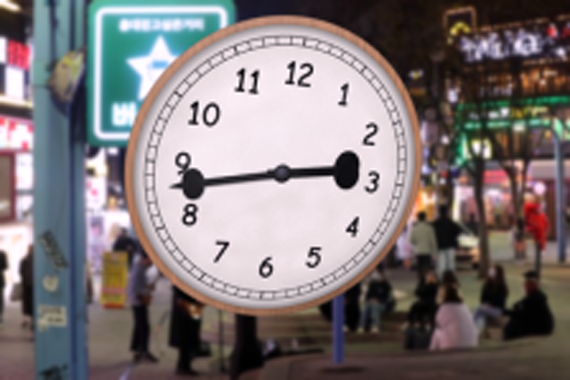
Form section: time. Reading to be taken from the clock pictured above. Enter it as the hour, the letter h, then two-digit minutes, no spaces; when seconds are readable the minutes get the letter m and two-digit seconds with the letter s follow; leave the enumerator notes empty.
2h43
